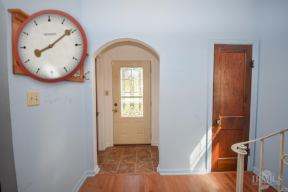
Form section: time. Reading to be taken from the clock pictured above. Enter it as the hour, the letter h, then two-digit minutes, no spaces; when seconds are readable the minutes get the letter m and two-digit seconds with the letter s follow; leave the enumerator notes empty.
8h09
